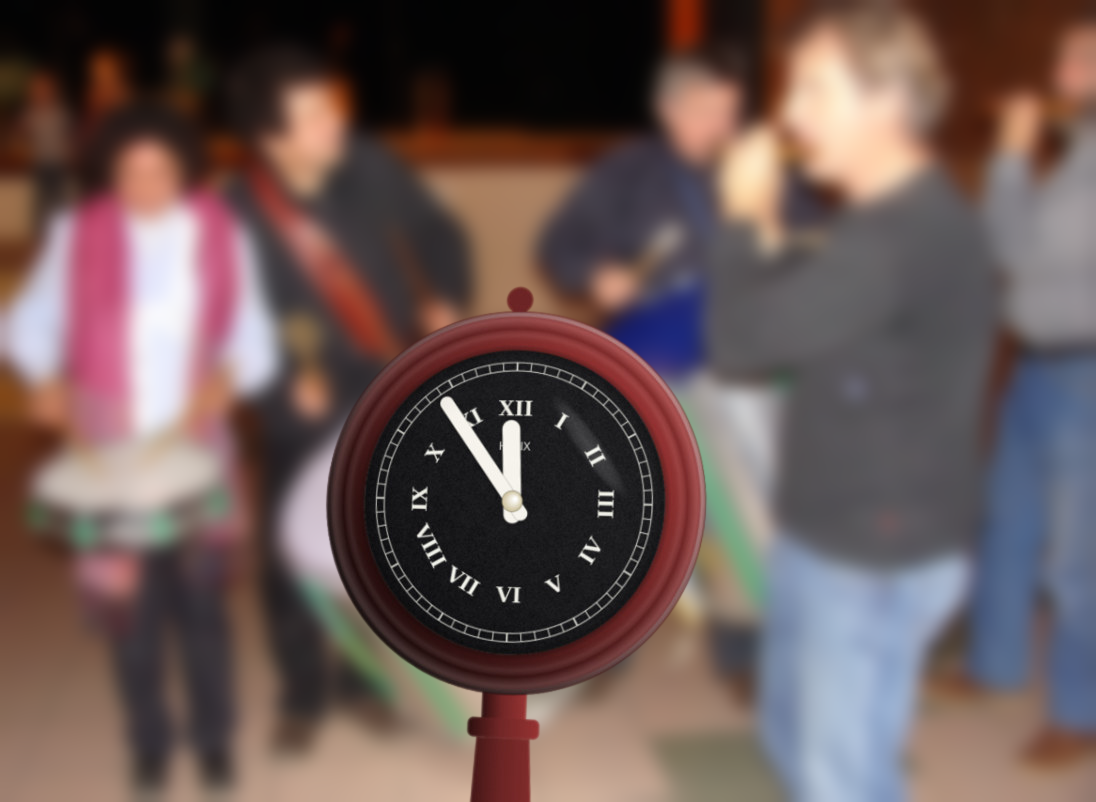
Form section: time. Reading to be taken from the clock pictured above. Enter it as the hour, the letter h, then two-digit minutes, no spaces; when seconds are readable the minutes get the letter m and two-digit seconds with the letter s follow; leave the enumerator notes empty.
11h54
